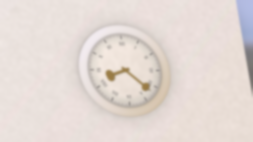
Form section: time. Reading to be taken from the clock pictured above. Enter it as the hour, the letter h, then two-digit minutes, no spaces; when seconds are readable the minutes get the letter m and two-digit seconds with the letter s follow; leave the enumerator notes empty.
8h22
